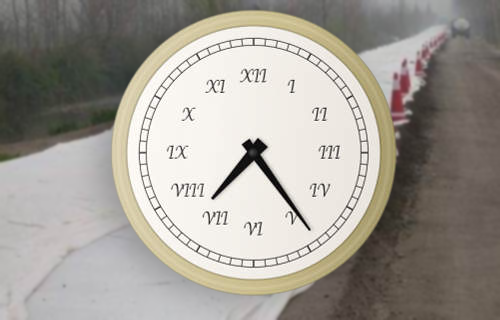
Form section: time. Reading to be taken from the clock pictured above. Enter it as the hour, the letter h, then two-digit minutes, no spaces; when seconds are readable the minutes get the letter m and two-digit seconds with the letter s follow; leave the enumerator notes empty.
7h24
